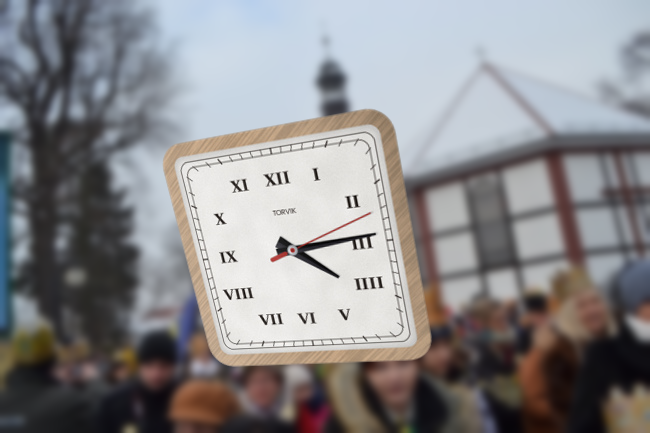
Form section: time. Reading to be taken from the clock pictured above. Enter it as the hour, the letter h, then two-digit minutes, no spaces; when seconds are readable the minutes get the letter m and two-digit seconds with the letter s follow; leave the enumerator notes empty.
4h14m12s
